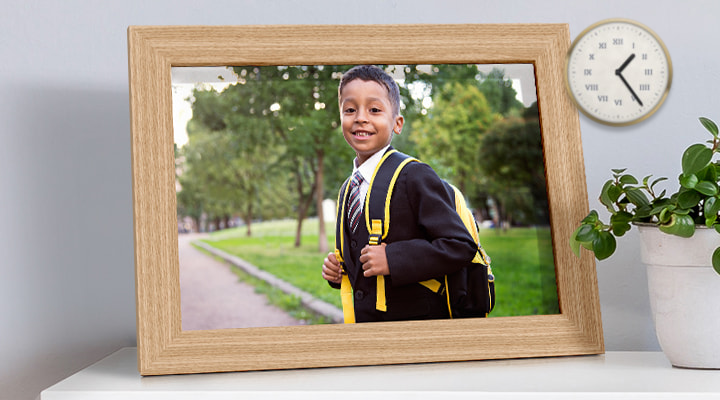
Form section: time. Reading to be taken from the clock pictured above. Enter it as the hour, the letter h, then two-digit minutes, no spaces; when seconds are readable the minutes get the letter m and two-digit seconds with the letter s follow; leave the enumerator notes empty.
1h24
